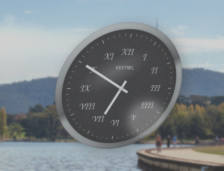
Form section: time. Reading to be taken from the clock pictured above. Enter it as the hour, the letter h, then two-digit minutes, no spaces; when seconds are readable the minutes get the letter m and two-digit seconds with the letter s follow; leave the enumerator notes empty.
6h50
